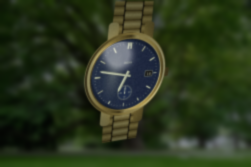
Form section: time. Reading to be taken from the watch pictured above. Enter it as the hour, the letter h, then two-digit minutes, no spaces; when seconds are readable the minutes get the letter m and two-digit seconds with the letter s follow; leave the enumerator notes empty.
6h47
